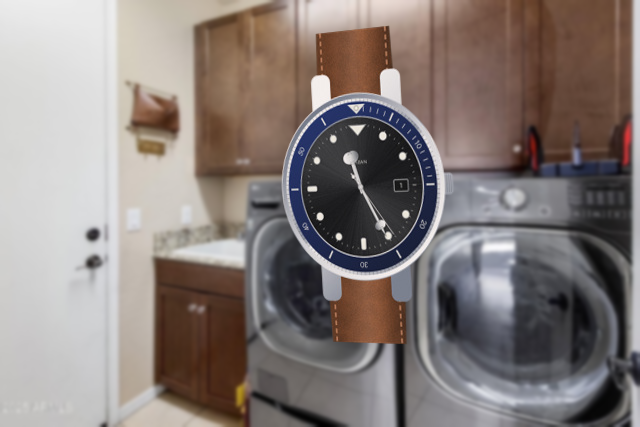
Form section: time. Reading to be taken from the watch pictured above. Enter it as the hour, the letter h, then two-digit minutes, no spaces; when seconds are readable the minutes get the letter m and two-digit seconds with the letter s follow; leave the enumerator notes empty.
11h25m24s
